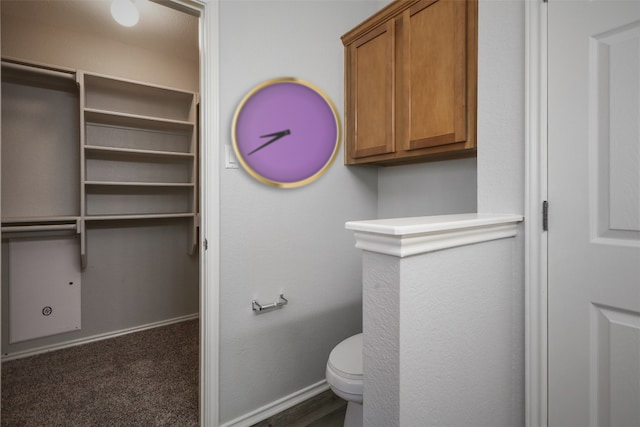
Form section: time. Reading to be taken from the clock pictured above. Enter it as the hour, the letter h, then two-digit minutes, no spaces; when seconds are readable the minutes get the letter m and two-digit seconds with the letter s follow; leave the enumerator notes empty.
8h40
